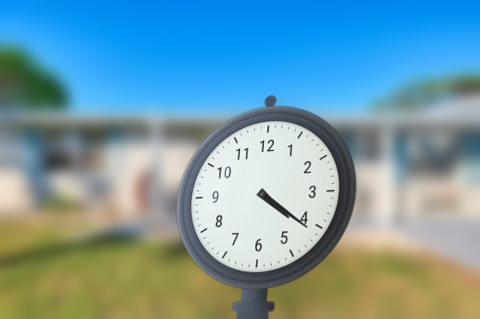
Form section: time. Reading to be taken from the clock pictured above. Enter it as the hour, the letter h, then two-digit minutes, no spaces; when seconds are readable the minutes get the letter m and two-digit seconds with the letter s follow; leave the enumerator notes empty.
4h21
